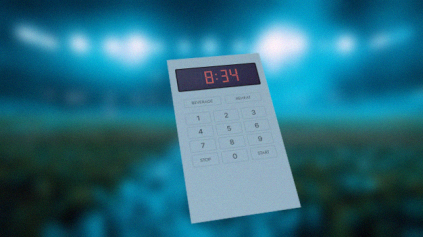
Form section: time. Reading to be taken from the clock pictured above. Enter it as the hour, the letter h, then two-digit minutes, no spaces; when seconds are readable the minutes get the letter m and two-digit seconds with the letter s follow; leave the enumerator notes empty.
8h34
